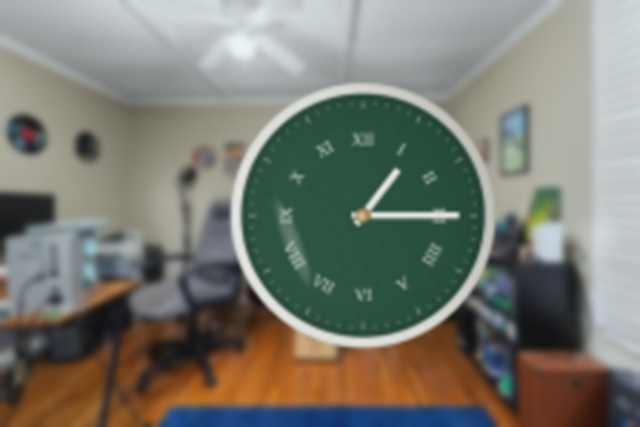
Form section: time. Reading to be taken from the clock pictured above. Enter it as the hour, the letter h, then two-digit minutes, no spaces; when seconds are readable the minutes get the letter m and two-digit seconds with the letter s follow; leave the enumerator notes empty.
1h15
